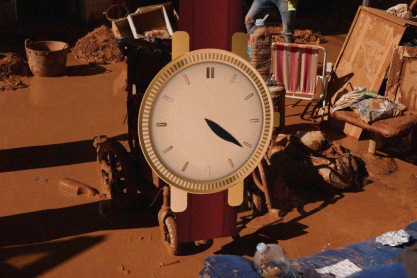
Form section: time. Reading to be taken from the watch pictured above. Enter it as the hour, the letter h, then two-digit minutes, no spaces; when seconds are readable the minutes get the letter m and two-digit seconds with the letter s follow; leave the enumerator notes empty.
4h21
